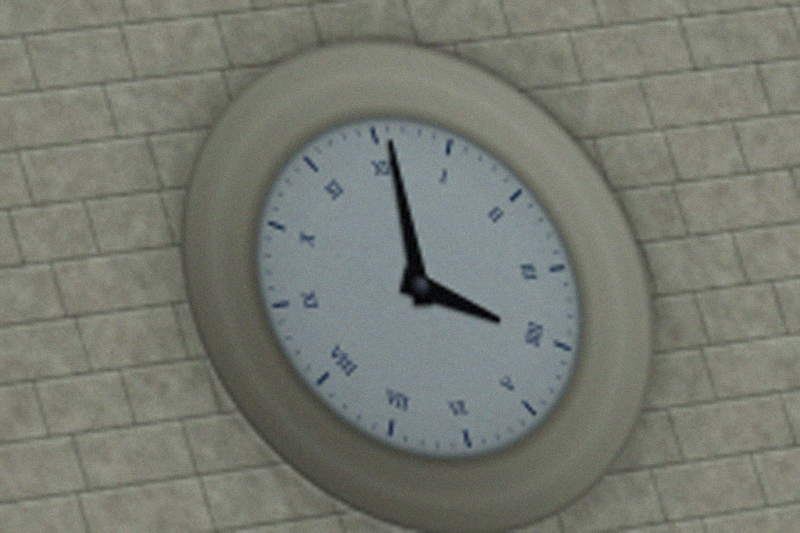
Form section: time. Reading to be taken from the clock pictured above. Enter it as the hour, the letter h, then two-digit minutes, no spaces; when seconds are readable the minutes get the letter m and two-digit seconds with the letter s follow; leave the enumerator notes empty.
4h01
